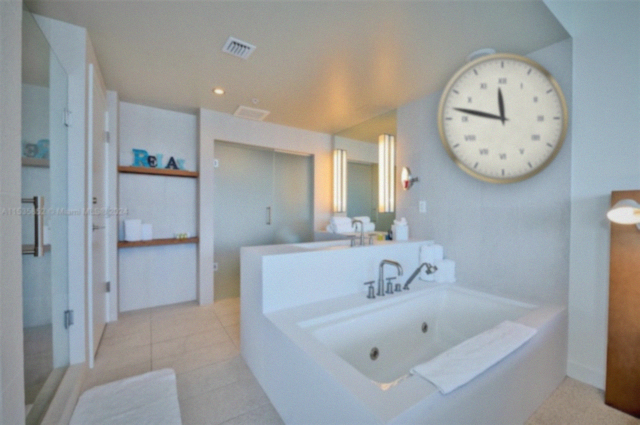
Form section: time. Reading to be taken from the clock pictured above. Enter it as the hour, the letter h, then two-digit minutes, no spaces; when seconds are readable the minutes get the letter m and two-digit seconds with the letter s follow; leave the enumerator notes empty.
11h47
